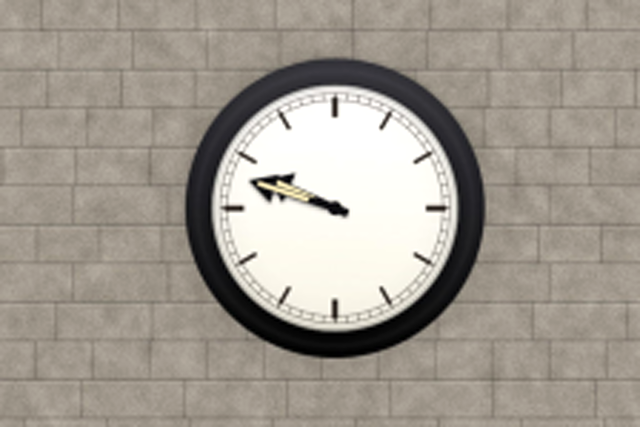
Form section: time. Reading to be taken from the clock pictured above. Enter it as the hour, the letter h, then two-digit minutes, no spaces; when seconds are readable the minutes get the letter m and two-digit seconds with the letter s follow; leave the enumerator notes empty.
9h48
